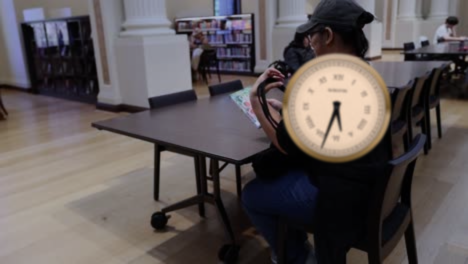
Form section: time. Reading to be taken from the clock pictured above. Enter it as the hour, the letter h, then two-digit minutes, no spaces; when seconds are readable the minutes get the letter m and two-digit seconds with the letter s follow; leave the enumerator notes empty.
5h33
